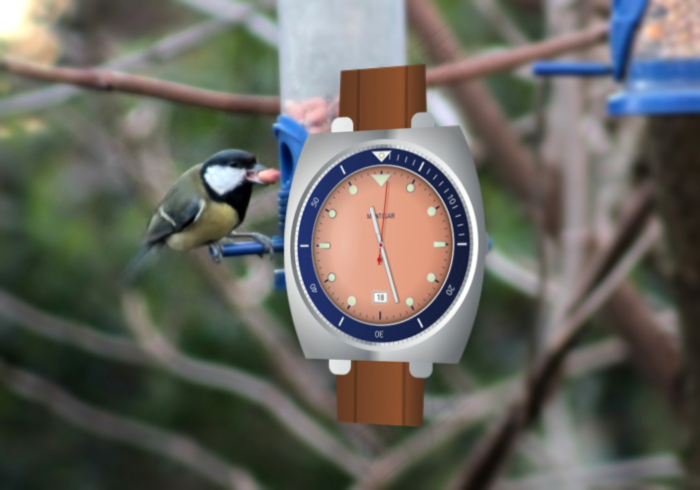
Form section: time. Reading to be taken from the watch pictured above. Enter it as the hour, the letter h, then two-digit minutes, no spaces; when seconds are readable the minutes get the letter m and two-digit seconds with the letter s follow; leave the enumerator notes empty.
11h27m01s
